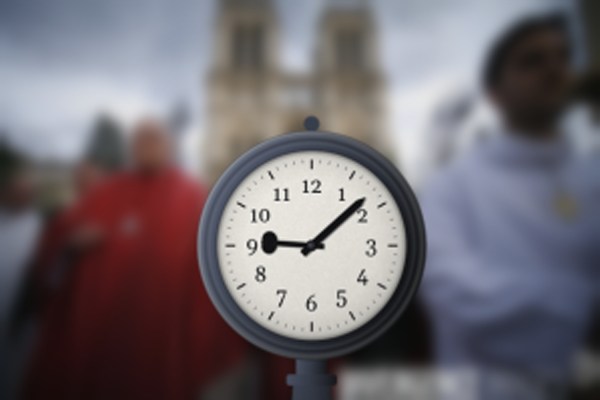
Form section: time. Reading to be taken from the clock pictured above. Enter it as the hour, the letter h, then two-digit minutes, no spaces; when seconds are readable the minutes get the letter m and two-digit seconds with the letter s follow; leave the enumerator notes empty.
9h08
